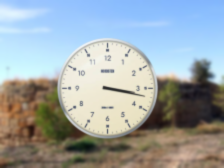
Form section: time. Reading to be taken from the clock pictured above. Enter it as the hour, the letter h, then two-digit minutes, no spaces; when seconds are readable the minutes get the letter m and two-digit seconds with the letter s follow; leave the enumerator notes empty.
3h17
